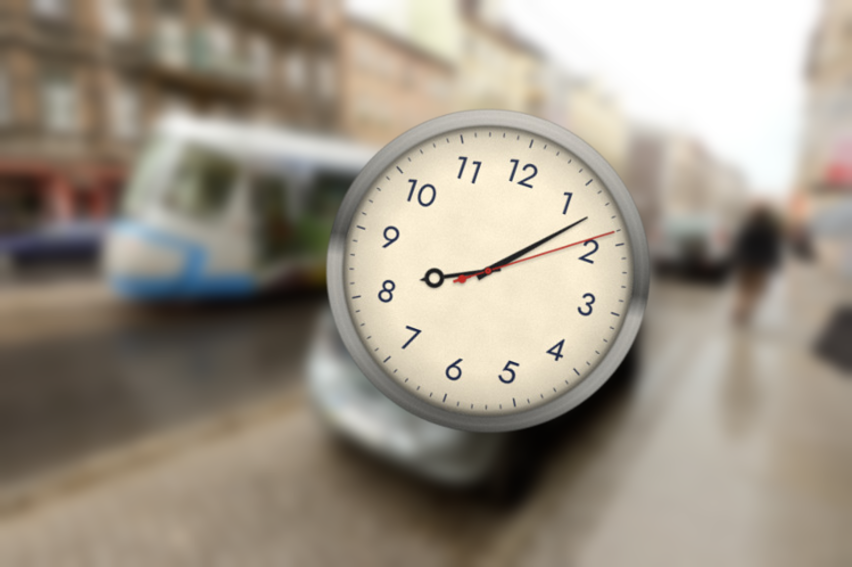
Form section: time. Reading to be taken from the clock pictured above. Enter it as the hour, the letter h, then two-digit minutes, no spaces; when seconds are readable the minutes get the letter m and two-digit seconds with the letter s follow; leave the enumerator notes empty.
8h07m09s
